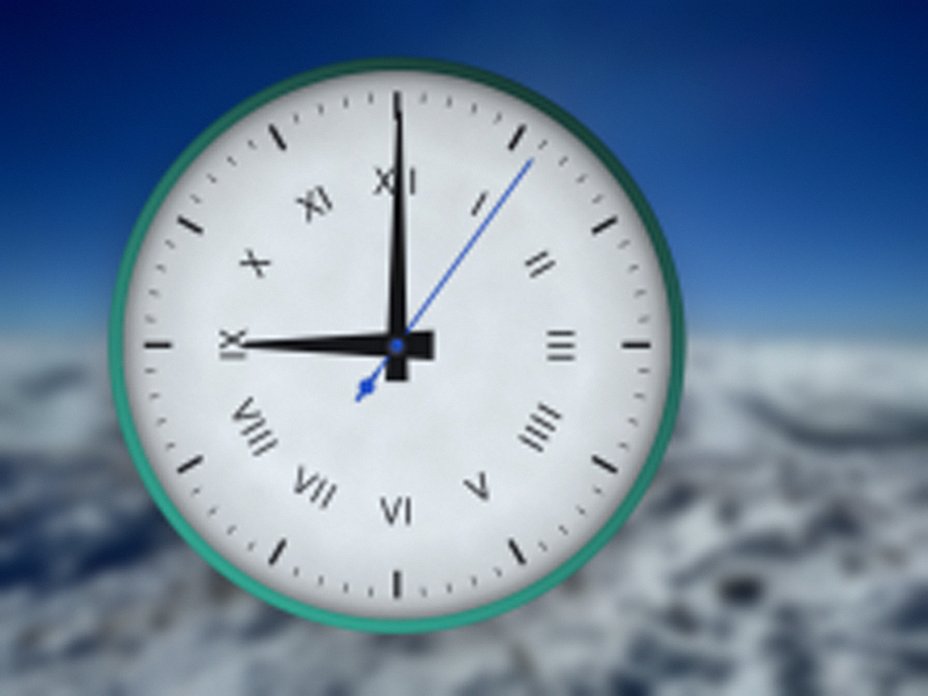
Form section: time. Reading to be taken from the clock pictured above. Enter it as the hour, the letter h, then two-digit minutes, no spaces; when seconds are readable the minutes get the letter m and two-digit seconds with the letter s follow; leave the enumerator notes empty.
9h00m06s
